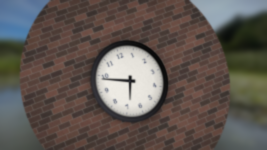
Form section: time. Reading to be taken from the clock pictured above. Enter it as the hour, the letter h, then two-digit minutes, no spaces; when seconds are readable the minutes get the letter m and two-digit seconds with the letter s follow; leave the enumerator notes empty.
6h49
